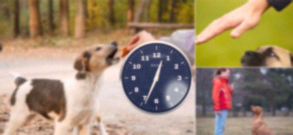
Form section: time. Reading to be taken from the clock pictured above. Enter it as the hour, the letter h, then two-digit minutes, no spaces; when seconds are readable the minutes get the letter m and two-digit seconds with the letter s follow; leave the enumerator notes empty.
12h34
